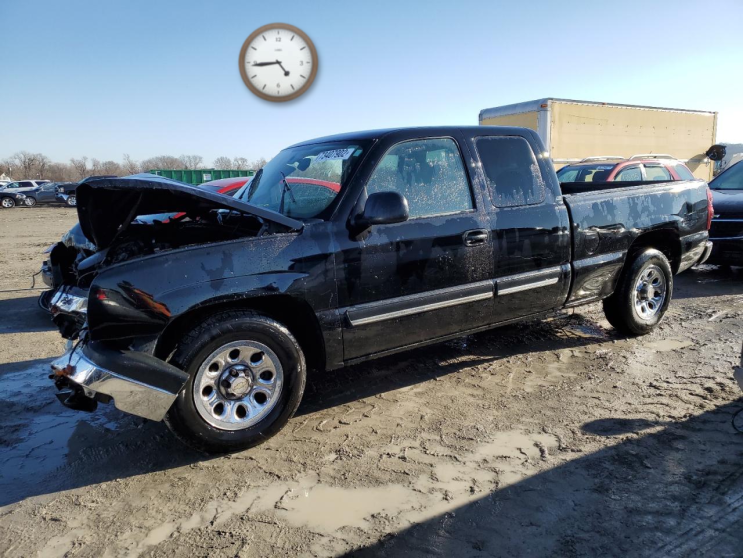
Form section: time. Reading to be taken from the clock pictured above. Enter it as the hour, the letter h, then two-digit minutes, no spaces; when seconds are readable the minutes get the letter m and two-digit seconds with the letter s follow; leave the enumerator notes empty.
4h44
